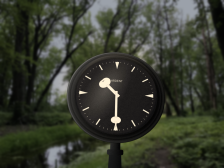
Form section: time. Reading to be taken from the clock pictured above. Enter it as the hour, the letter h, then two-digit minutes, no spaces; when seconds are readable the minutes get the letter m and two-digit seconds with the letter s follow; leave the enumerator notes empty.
10h30
